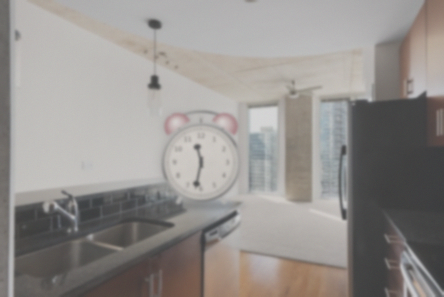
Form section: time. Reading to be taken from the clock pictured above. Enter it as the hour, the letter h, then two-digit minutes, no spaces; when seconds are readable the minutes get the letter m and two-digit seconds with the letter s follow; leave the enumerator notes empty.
11h32
